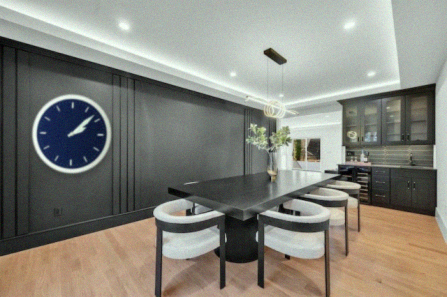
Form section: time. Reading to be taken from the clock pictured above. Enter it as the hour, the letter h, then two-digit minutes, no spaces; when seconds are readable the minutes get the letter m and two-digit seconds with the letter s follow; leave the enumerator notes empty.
2h08
